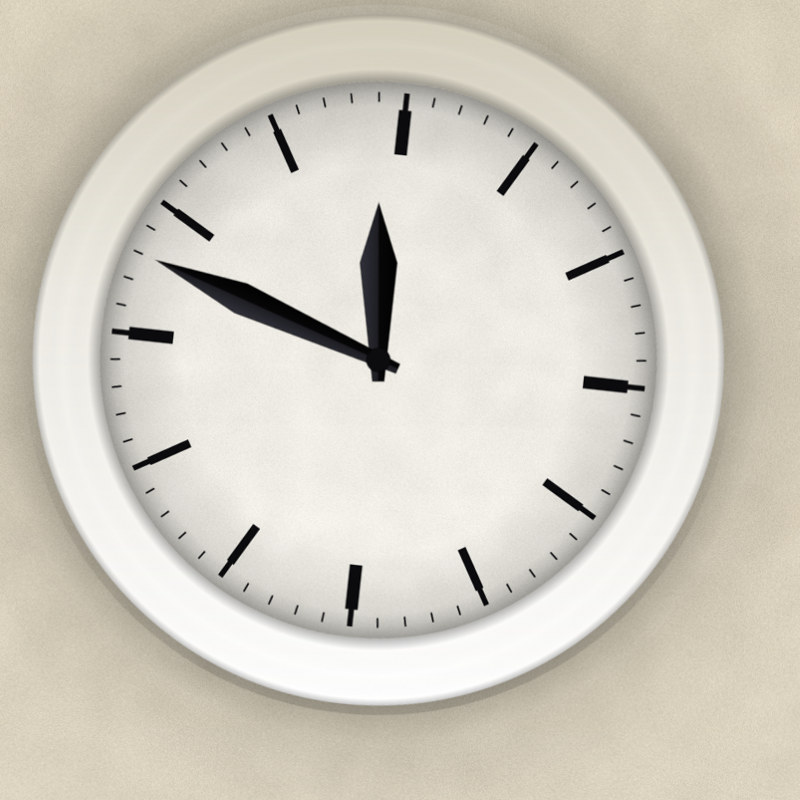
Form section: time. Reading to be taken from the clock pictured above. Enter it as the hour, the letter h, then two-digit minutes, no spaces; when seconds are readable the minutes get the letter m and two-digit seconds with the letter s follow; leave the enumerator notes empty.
11h48
